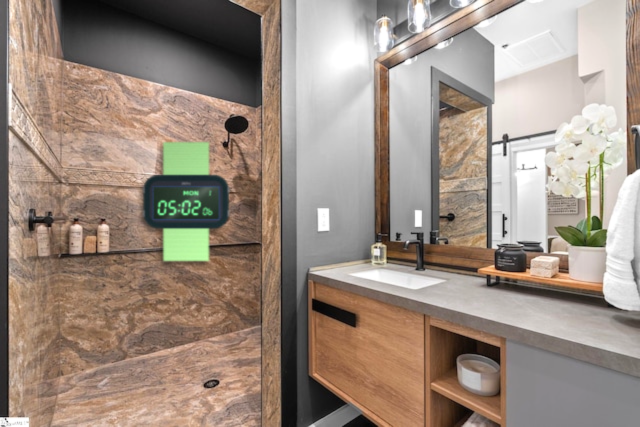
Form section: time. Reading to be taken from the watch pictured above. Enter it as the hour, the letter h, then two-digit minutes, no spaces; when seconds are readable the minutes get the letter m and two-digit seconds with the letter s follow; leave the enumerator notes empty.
5h02
